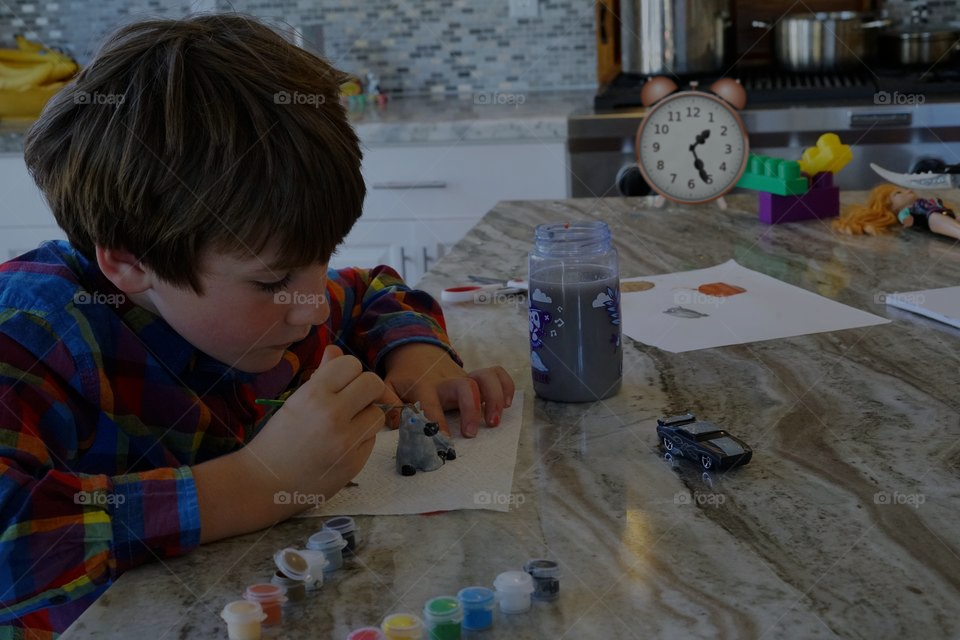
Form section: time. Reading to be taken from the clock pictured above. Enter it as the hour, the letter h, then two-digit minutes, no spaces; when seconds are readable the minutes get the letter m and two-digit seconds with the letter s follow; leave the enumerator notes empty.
1h26
